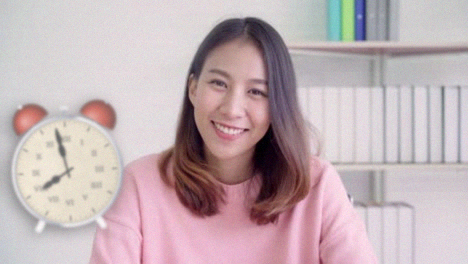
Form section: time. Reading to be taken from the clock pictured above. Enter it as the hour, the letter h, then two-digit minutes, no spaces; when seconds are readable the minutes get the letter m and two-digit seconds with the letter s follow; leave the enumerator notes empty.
7h58
